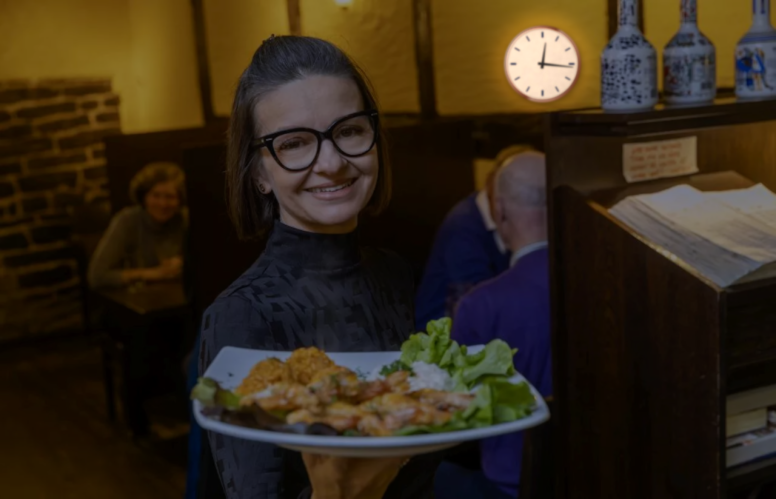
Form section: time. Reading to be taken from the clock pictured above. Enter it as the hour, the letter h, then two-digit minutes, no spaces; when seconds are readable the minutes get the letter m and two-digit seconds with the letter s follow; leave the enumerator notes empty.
12h16
